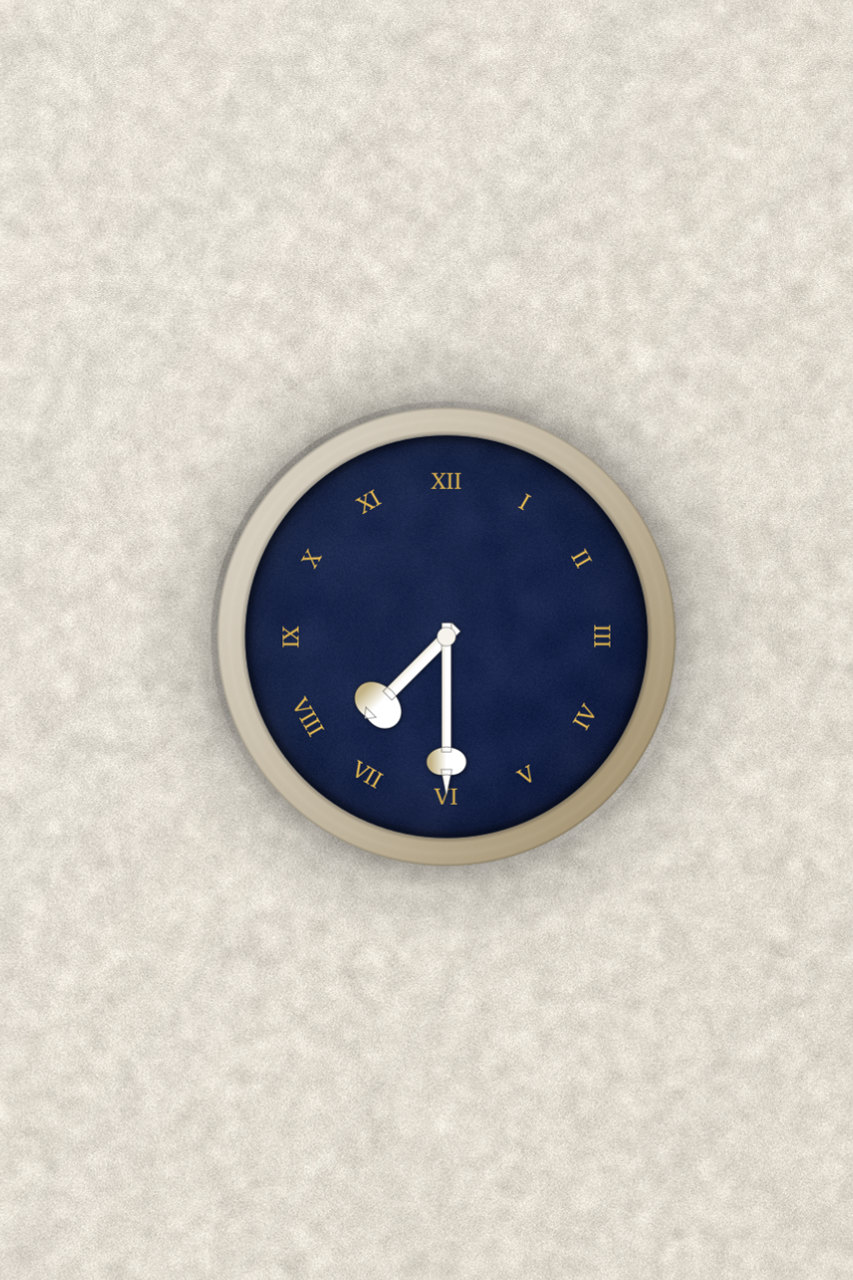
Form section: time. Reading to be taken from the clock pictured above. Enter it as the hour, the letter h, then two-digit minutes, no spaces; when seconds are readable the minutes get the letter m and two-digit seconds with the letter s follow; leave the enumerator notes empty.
7h30
